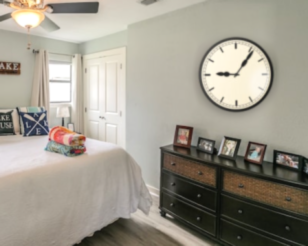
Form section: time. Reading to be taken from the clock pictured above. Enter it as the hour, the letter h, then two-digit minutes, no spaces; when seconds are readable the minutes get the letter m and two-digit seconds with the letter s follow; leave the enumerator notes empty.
9h06
